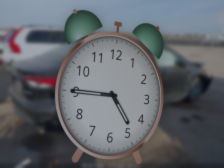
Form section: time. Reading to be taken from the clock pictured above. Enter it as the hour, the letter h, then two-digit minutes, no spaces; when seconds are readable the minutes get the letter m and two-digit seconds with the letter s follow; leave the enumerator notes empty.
4h45
